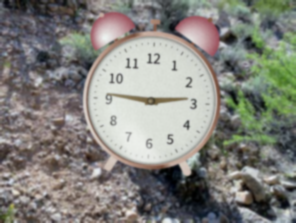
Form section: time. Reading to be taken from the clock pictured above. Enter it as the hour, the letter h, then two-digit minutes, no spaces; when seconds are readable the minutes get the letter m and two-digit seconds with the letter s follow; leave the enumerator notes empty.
2h46
